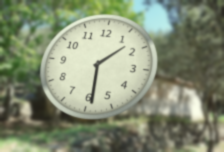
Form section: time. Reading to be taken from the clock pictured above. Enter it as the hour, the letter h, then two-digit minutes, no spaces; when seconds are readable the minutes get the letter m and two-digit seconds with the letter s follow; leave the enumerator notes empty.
1h29
